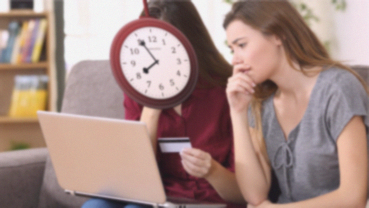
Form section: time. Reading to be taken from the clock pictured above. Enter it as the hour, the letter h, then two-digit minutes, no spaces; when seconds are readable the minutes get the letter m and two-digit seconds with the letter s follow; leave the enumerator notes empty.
7h55
